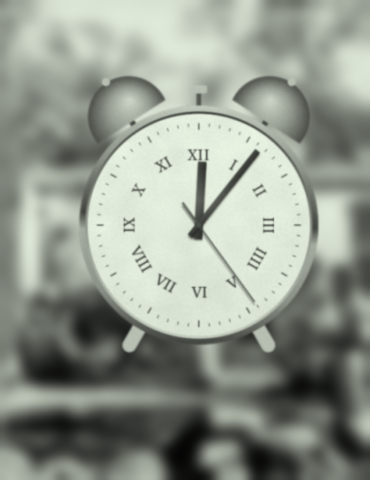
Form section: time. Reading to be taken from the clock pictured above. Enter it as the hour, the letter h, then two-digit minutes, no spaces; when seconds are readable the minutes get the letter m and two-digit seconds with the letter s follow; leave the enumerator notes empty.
12h06m24s
